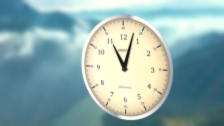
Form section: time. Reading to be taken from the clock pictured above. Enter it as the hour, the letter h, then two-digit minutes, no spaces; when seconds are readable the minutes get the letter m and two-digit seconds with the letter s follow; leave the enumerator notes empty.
11h03
